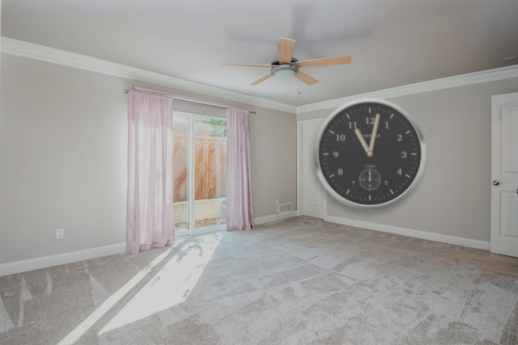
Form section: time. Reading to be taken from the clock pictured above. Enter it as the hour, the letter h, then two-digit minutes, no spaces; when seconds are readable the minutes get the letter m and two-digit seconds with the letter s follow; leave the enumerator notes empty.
11h02
